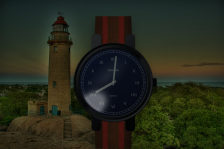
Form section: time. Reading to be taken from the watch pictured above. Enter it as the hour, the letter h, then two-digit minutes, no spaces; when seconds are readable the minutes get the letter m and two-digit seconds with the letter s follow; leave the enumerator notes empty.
8h01
